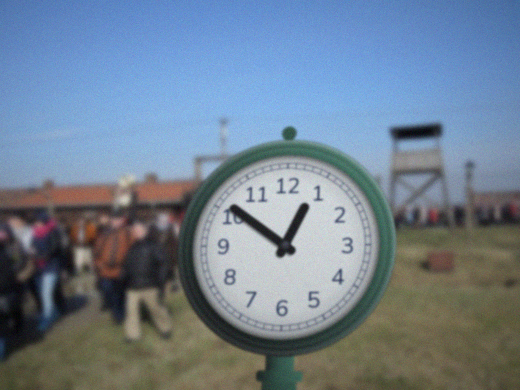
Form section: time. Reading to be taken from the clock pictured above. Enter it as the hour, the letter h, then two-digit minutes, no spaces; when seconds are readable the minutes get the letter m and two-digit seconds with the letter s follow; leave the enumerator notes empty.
12h51
